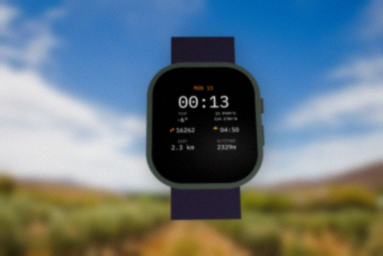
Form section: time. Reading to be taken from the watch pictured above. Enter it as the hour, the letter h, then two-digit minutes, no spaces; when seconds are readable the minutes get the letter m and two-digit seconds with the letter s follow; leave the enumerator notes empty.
0h13
